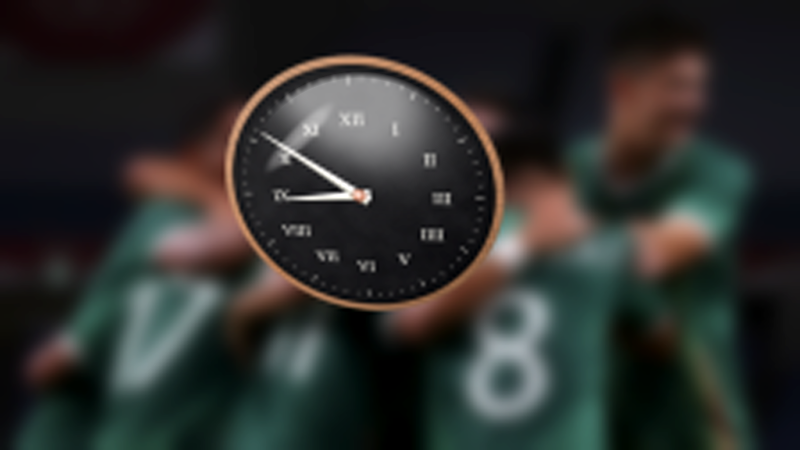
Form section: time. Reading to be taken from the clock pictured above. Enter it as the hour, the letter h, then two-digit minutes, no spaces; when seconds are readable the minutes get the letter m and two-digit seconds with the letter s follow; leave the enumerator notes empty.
8h51
